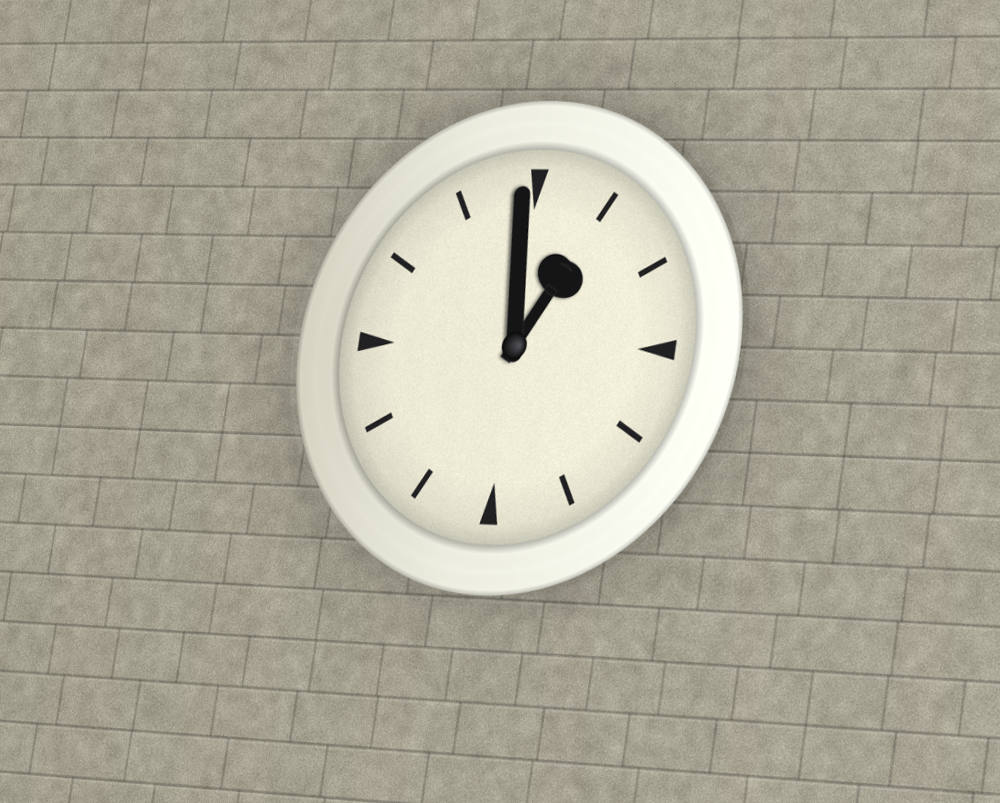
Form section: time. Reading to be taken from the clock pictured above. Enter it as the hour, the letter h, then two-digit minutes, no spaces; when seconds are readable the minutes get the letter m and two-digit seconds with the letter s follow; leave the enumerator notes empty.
12h59
